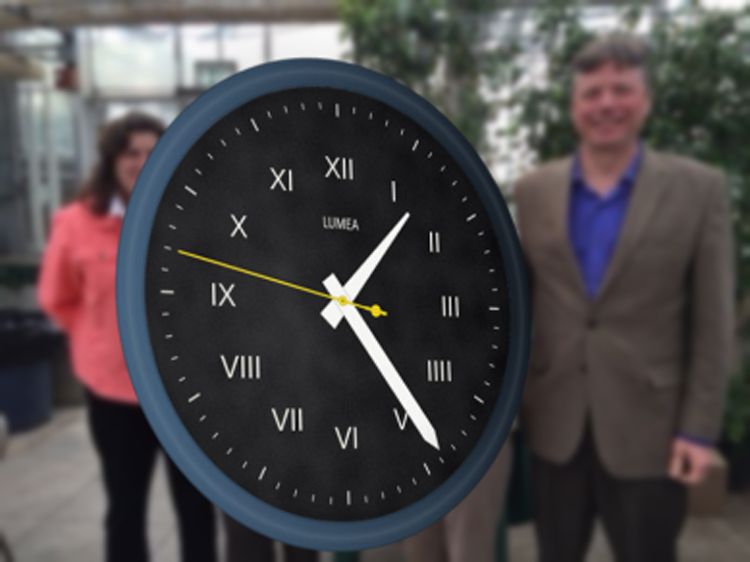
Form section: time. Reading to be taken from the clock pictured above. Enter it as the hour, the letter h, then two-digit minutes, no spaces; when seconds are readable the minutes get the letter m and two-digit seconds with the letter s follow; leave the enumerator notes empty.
1h23m47s
